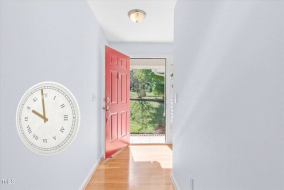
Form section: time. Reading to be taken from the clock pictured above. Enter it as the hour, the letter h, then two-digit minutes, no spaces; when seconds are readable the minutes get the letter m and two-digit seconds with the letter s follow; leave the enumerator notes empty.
9h59
